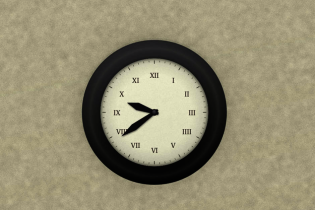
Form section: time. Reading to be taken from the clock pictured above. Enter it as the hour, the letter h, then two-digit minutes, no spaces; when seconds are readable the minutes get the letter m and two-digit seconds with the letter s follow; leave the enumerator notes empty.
9h39
